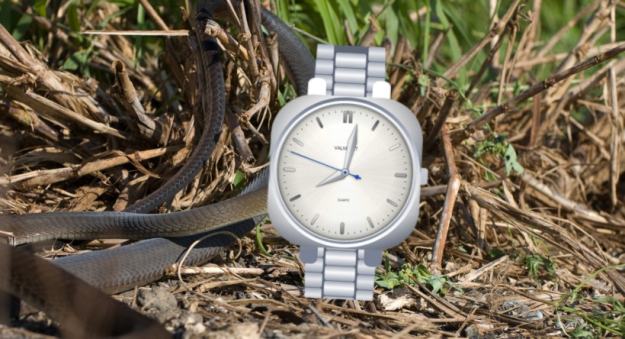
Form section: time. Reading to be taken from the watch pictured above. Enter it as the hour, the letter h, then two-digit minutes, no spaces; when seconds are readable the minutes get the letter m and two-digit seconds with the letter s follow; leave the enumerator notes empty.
8h01m48s
